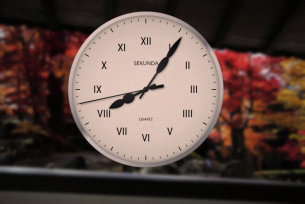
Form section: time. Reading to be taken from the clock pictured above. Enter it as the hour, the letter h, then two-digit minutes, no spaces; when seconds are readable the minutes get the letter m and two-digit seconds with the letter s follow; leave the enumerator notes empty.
8h05m43s
